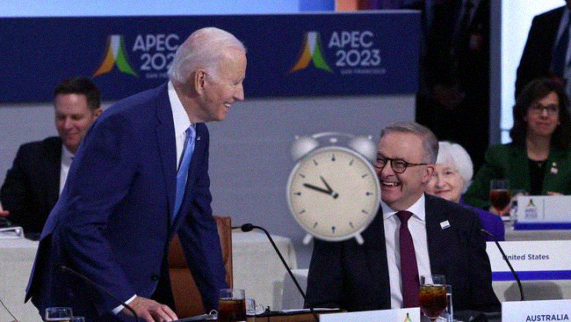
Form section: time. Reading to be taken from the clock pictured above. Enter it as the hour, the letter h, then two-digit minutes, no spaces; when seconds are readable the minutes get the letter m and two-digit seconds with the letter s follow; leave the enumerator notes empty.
10h48
